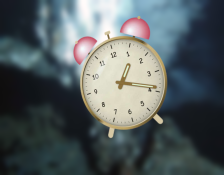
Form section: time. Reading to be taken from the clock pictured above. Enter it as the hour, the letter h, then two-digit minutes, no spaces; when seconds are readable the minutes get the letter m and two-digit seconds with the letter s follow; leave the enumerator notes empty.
1h19
